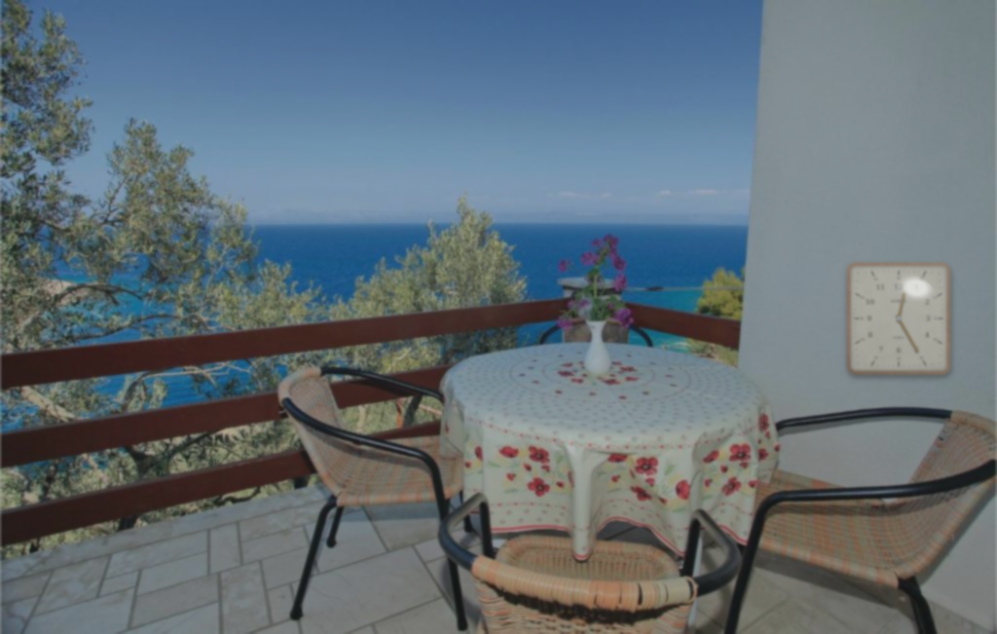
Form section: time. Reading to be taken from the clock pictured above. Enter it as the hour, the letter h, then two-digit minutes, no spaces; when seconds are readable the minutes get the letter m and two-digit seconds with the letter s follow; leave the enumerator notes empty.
12h25
